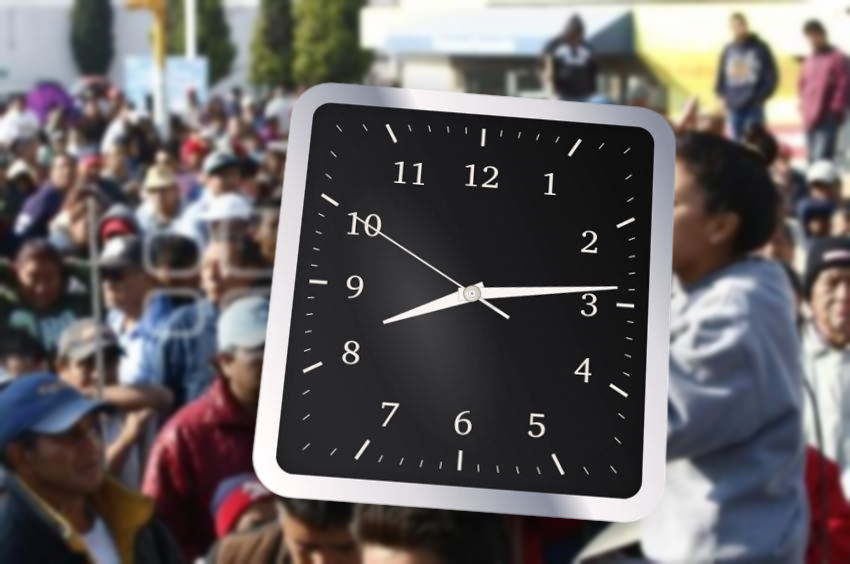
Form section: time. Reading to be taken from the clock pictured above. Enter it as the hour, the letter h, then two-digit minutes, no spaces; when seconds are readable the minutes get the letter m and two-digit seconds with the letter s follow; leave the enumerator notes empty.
8h13m50s
